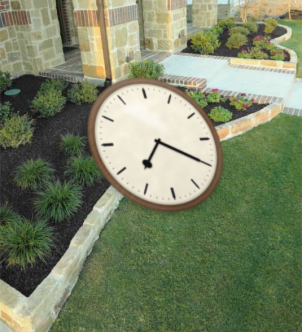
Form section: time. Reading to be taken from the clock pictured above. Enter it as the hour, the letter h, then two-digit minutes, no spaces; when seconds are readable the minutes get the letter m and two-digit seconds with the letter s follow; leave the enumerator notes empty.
7h20
